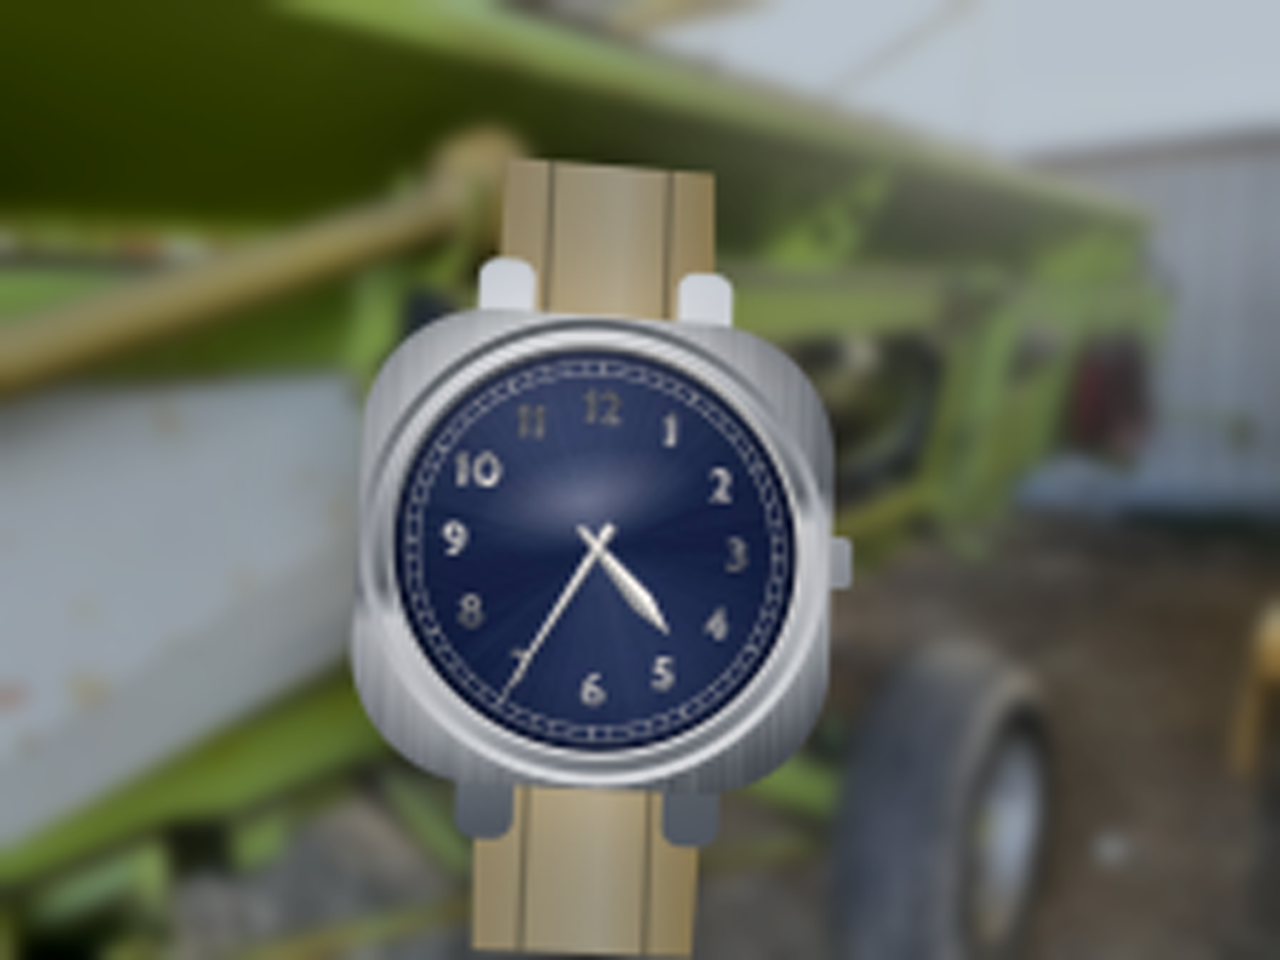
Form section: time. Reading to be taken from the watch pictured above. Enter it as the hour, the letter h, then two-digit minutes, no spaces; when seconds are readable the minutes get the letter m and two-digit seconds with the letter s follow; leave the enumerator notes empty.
4h35
